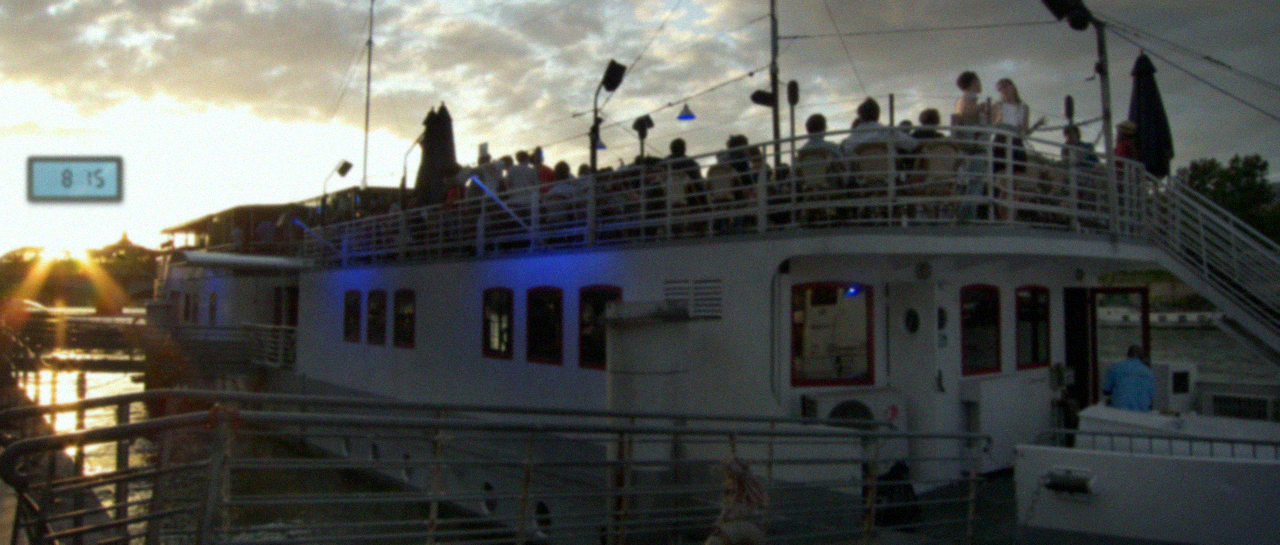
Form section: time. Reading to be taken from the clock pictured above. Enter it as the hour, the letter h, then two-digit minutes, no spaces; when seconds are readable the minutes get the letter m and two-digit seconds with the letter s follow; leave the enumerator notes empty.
8h15
